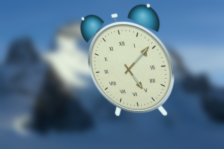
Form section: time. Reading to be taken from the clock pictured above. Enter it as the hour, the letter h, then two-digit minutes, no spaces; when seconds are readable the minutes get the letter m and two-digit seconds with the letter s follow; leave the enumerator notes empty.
5h09
